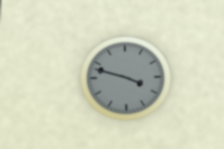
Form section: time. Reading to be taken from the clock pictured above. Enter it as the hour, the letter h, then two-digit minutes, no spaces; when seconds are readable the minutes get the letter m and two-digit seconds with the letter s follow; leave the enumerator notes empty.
3h48
